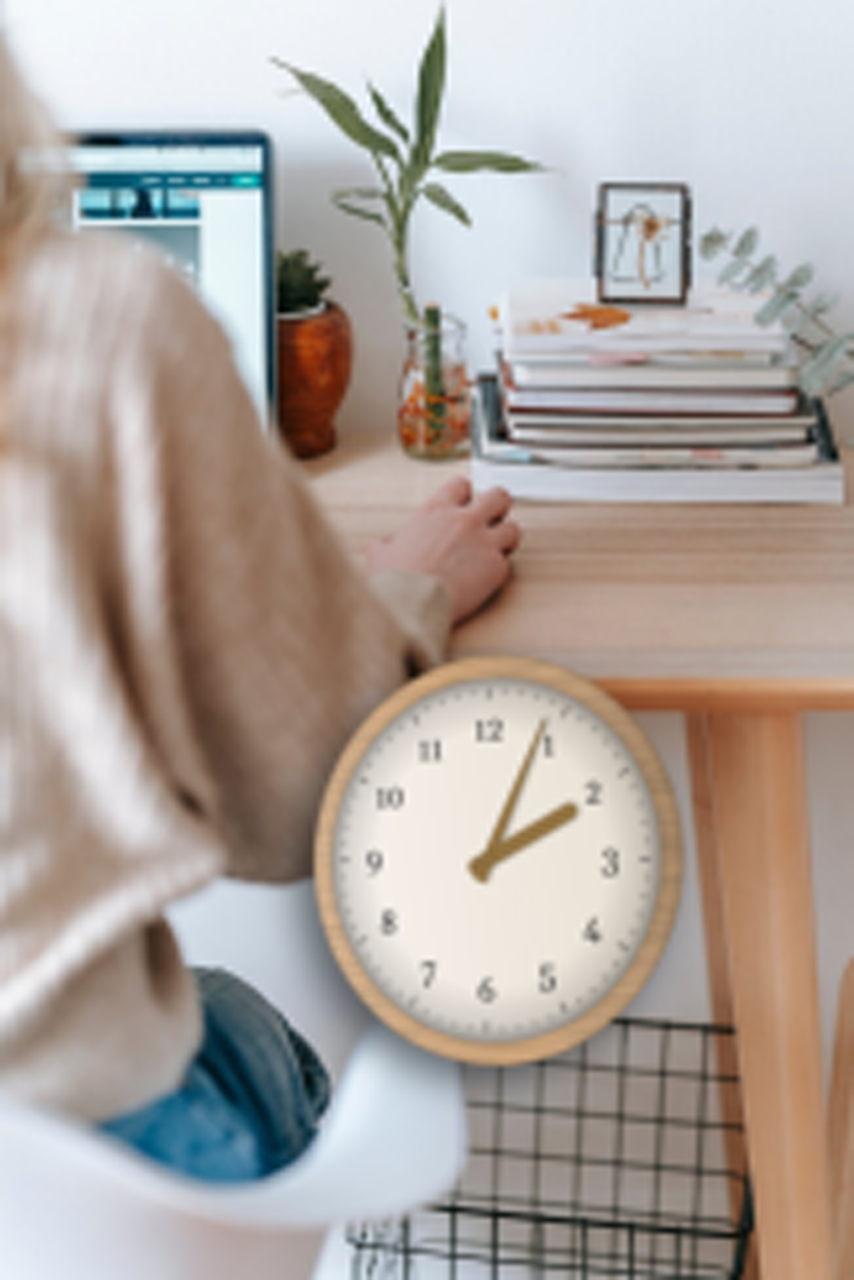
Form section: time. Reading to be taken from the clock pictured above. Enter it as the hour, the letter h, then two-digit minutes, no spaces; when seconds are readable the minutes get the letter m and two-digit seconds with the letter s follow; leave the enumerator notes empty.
2h04
